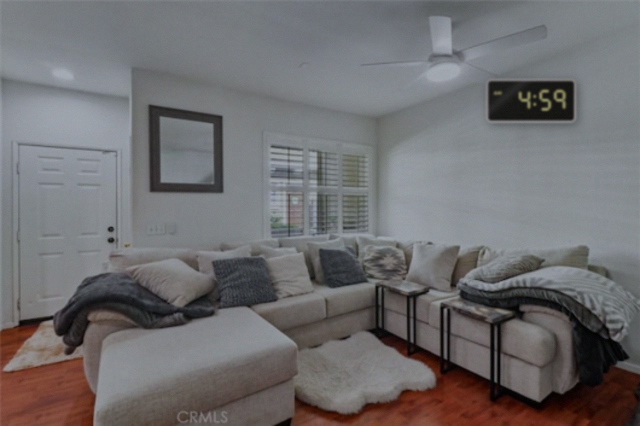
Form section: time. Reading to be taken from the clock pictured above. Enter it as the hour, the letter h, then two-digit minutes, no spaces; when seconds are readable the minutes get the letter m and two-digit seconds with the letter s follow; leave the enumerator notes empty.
4h59
